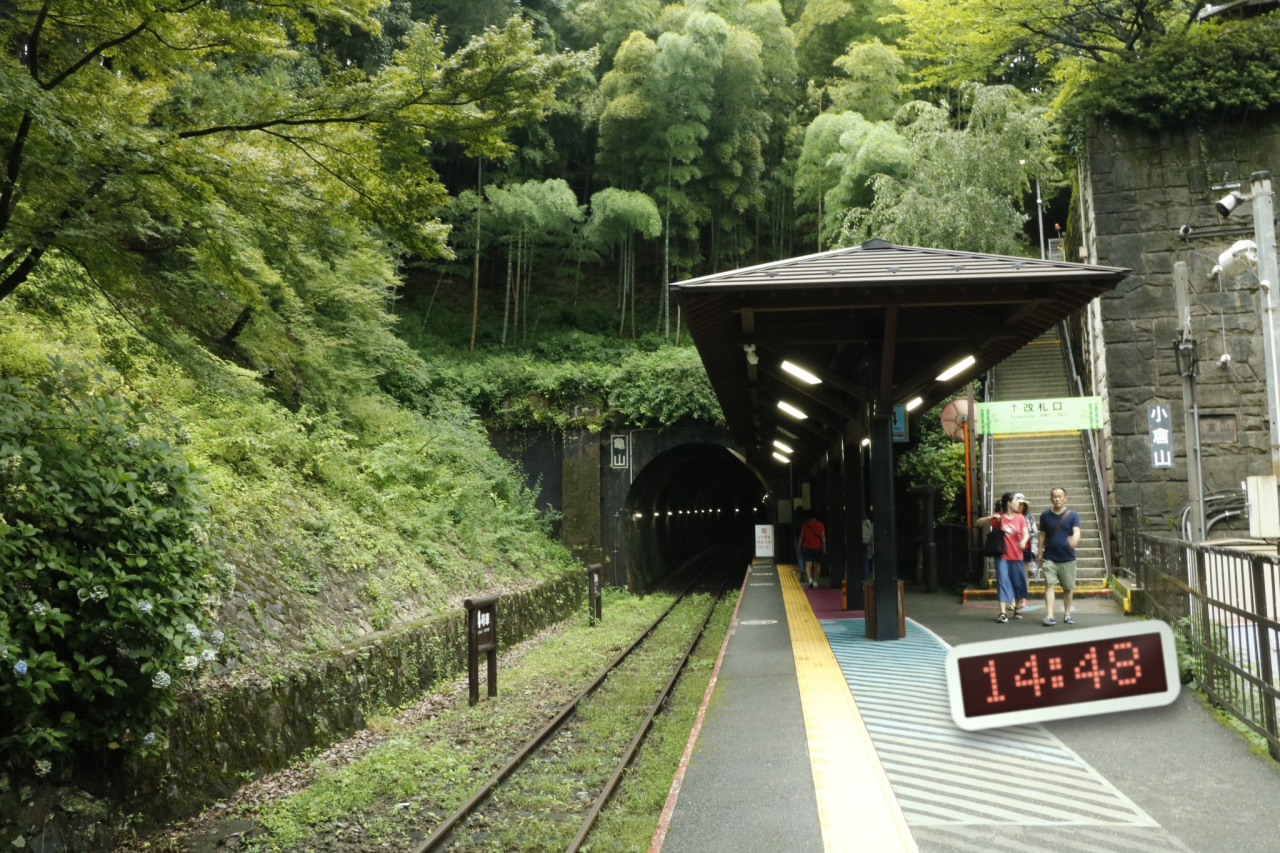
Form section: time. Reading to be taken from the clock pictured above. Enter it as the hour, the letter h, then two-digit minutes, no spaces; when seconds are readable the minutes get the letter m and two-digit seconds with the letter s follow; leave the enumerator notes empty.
14h48
